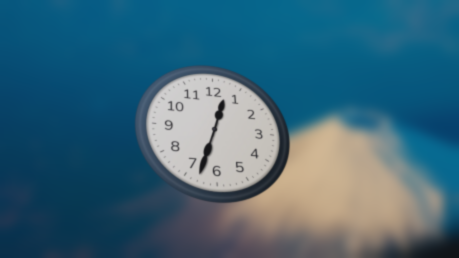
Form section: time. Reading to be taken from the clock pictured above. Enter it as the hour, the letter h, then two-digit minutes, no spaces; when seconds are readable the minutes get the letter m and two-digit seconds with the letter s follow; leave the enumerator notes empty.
12h33
